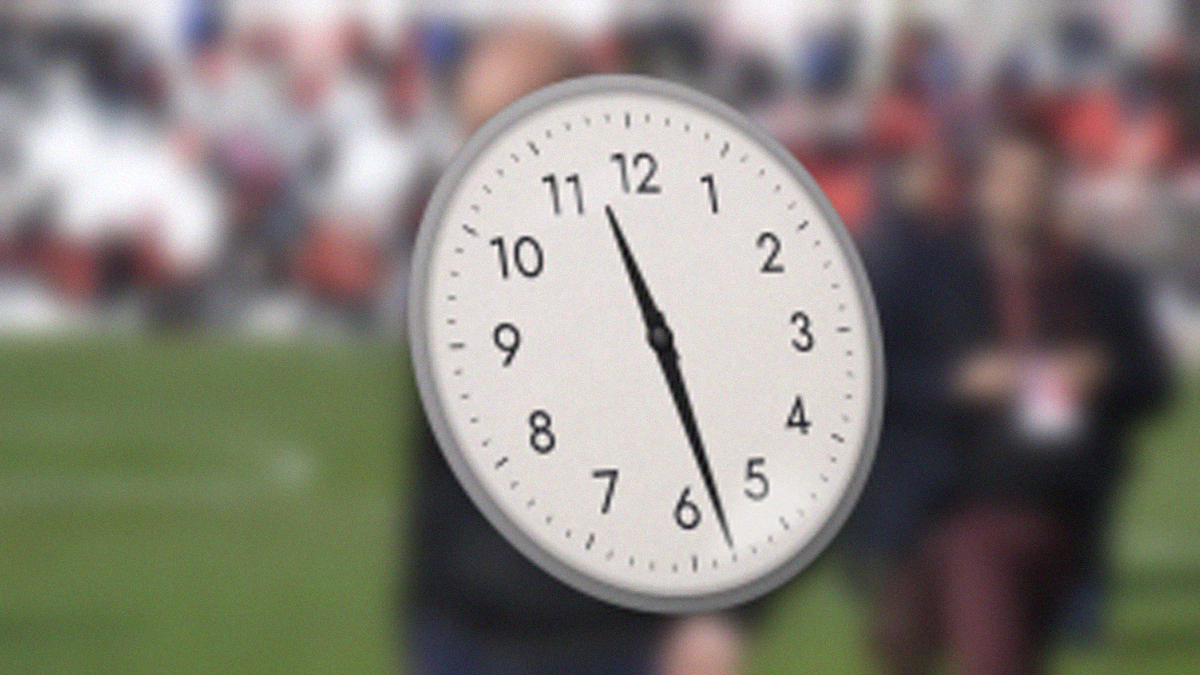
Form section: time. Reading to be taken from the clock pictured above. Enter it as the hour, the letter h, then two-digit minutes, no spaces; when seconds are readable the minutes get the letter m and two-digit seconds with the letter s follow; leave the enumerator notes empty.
11h28
